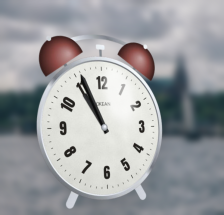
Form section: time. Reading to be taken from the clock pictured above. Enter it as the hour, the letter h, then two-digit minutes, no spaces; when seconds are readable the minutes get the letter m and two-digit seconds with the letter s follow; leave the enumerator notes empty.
10h56
